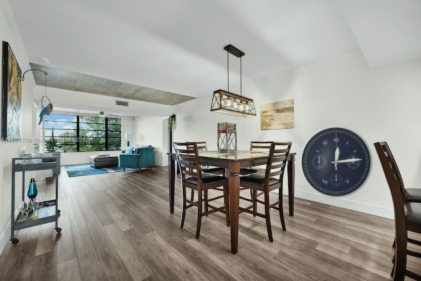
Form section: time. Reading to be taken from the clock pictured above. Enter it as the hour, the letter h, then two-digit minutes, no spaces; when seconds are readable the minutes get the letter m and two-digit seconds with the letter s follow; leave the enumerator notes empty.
12h14
